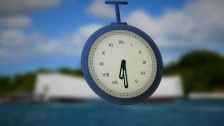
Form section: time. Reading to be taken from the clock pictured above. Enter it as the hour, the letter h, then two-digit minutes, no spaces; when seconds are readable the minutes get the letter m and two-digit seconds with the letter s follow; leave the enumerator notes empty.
6h30
